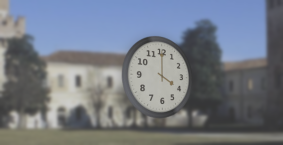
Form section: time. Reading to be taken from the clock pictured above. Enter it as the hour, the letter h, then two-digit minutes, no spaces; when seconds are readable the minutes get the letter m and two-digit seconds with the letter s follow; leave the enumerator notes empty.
4h00
